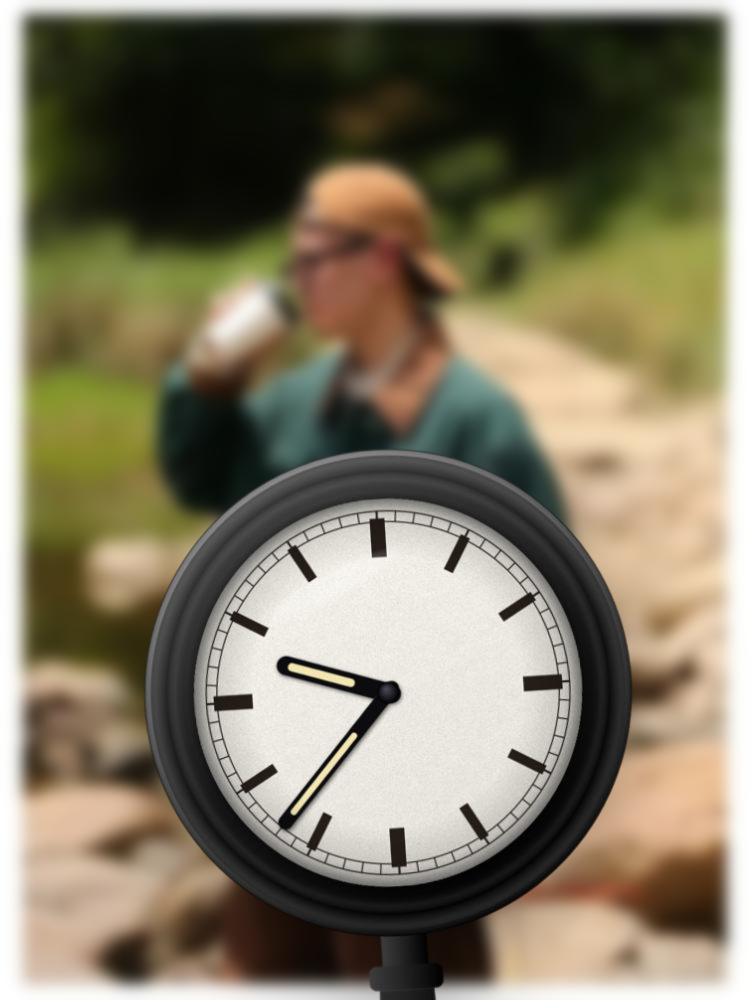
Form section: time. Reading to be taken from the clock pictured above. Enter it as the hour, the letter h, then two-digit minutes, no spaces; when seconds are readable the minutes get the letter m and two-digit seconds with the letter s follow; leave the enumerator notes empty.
9h37
